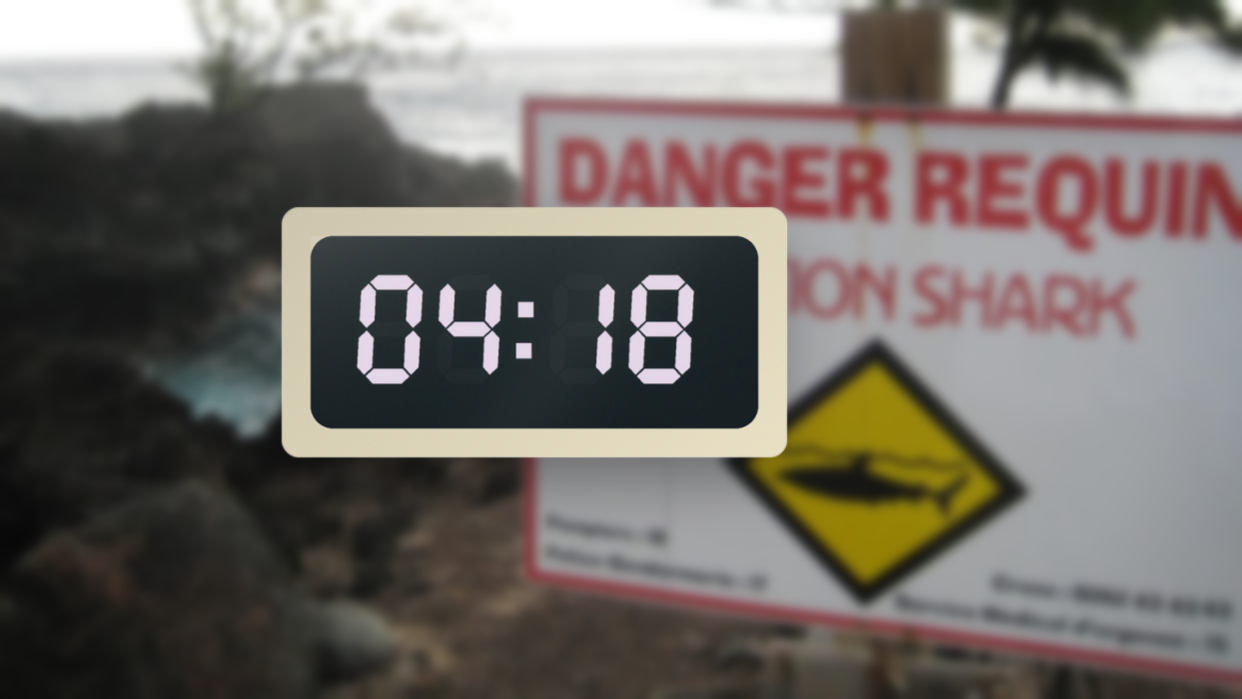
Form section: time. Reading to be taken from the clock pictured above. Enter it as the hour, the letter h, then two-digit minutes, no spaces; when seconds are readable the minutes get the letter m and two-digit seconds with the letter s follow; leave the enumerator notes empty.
4h18
